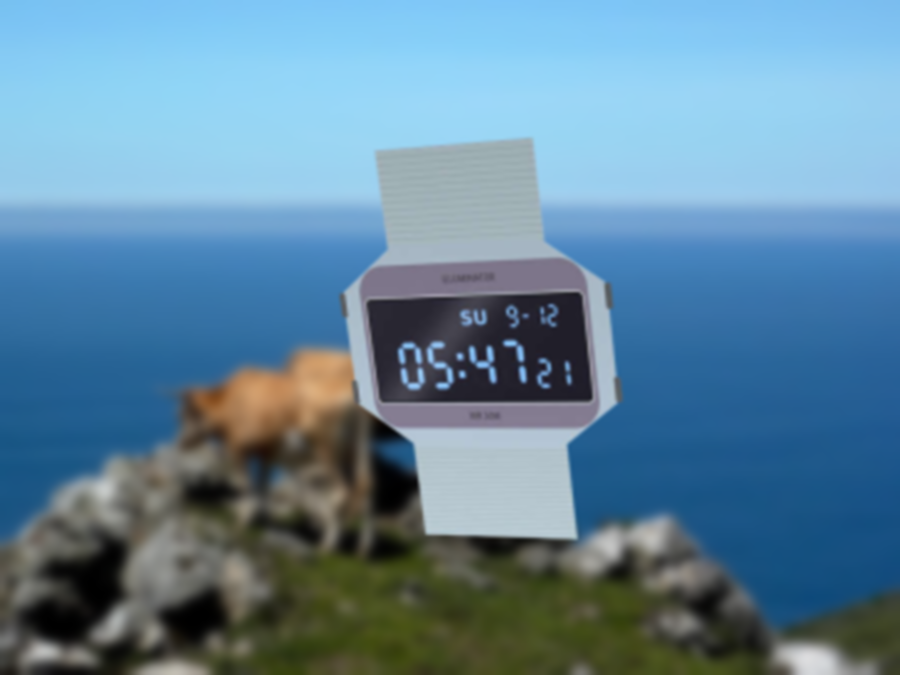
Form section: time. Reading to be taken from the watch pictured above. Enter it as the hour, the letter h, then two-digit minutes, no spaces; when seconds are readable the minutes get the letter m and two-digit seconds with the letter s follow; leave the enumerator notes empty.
5h47m21s
